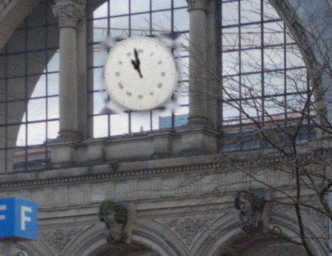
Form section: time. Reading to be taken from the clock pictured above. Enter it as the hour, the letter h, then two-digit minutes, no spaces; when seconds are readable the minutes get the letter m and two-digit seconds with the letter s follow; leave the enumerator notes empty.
10h58
